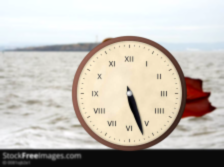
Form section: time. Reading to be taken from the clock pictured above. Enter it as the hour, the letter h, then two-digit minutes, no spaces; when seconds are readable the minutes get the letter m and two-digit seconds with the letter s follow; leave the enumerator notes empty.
5h27
